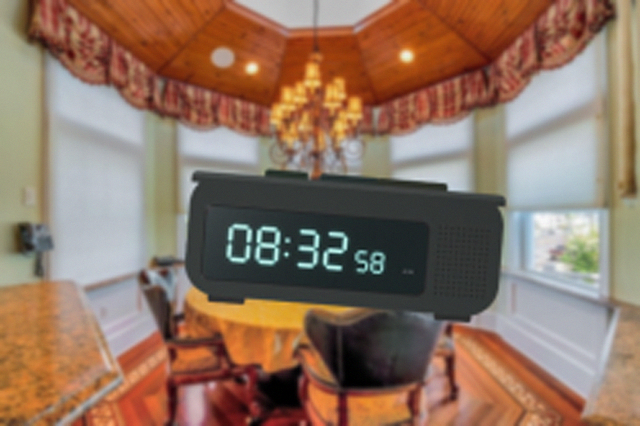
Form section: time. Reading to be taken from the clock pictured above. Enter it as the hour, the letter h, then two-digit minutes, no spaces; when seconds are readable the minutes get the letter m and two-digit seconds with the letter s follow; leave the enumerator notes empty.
8h32m58s
